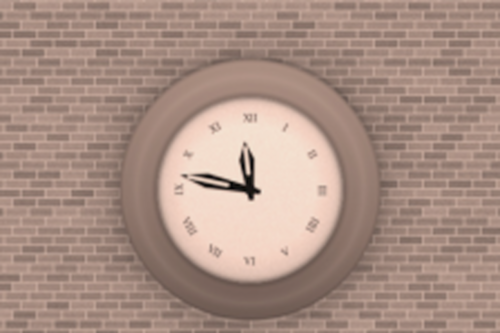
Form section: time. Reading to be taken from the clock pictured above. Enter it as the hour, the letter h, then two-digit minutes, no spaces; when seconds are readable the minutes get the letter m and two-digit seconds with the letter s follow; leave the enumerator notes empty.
11h47
